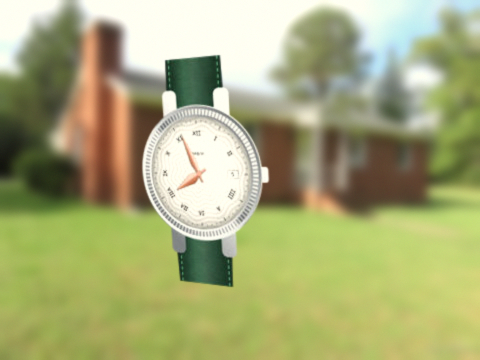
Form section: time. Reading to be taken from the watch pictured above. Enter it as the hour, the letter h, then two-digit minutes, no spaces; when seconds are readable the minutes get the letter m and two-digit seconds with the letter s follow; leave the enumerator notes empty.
7h56
